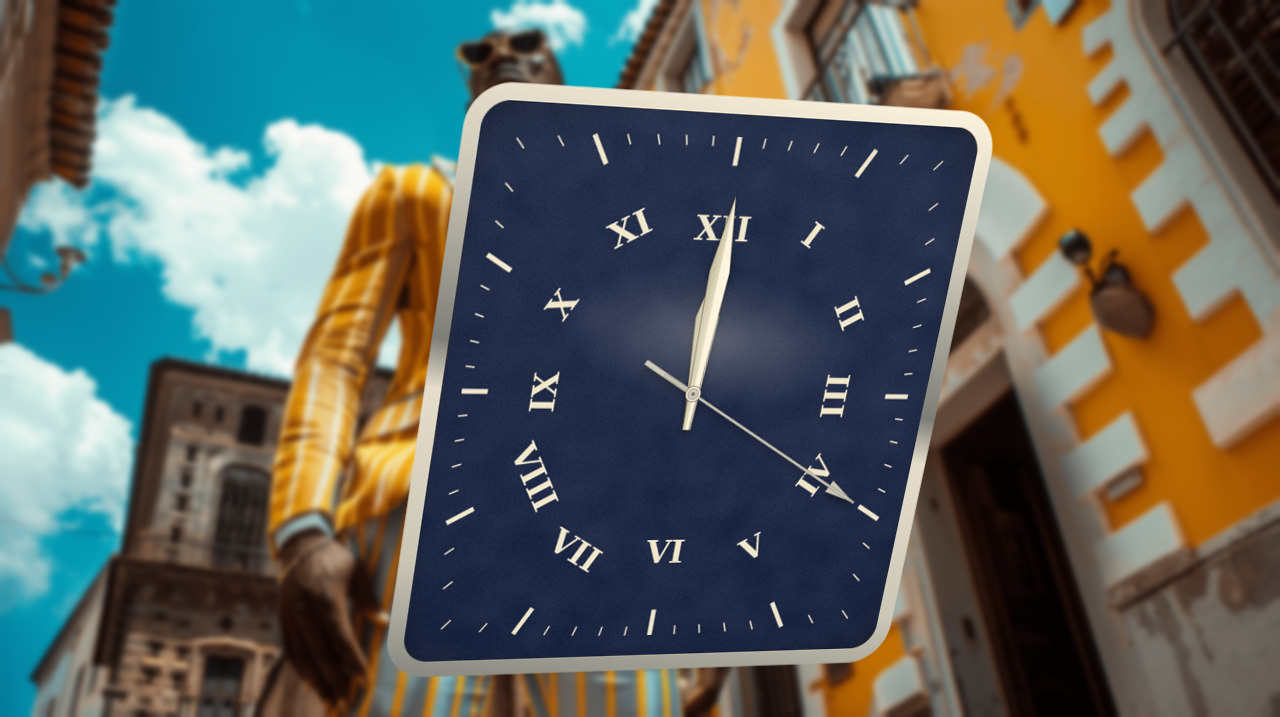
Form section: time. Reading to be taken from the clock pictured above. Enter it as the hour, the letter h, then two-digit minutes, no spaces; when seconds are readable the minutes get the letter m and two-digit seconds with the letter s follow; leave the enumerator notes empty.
12h00m20s
